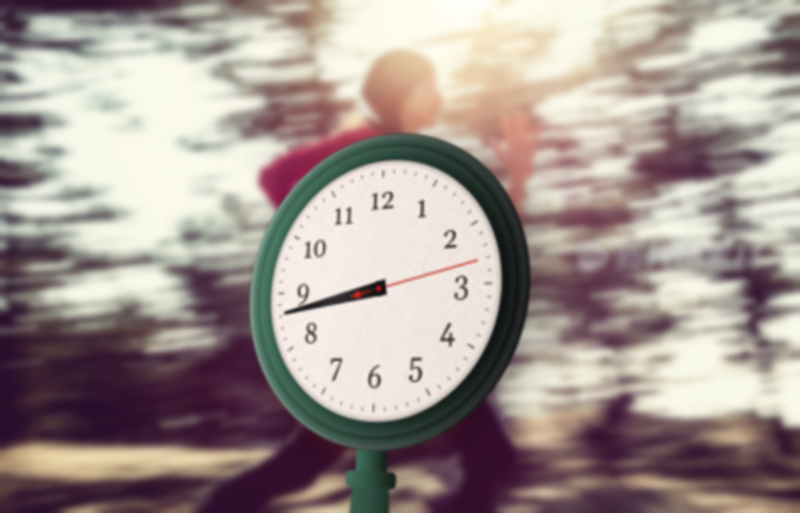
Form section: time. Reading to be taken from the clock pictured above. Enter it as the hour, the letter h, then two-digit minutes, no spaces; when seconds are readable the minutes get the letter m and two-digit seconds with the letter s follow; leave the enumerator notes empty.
8h43m13s
